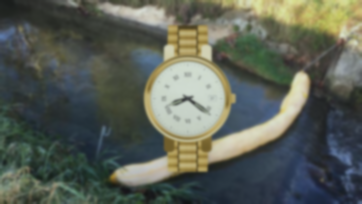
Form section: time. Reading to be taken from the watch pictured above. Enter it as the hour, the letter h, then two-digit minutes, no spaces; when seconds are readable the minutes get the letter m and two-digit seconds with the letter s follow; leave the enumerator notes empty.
8h21
